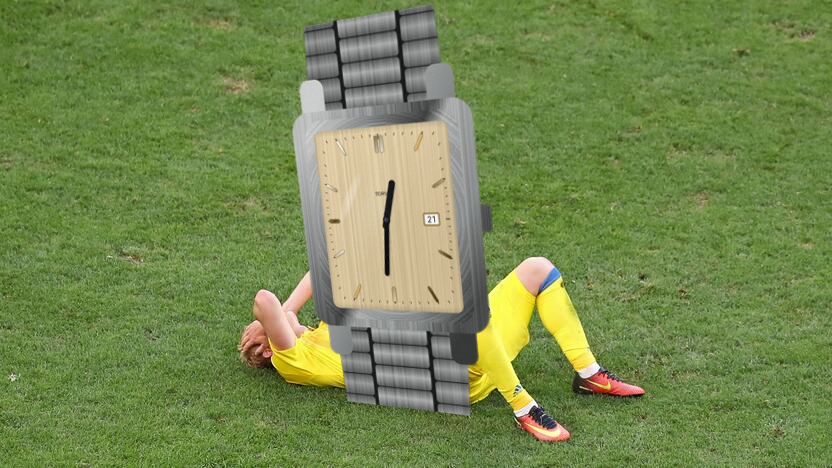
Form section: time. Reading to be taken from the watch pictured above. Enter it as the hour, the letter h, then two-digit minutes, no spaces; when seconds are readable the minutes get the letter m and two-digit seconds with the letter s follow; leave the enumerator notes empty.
12h31
